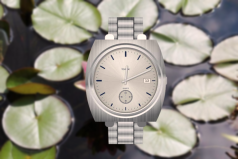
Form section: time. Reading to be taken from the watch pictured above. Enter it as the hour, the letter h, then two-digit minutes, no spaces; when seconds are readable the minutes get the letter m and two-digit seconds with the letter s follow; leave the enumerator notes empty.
12h11
